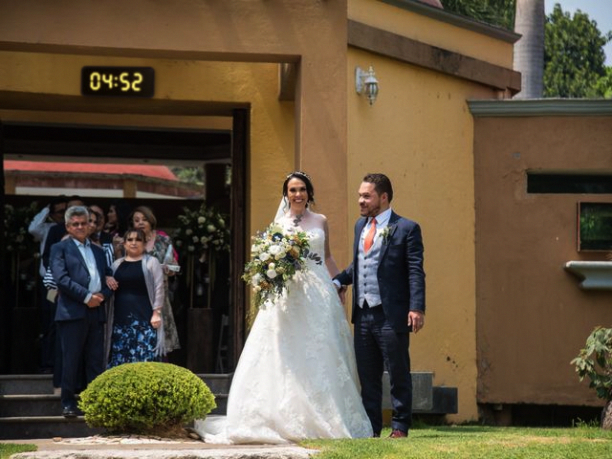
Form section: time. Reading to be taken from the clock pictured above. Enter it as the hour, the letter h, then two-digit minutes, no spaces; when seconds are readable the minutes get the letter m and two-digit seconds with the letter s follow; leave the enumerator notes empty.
4h52
